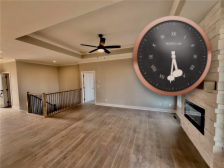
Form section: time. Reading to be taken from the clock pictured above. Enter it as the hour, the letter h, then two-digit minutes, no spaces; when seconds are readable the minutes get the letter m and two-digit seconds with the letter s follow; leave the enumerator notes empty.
5h31
